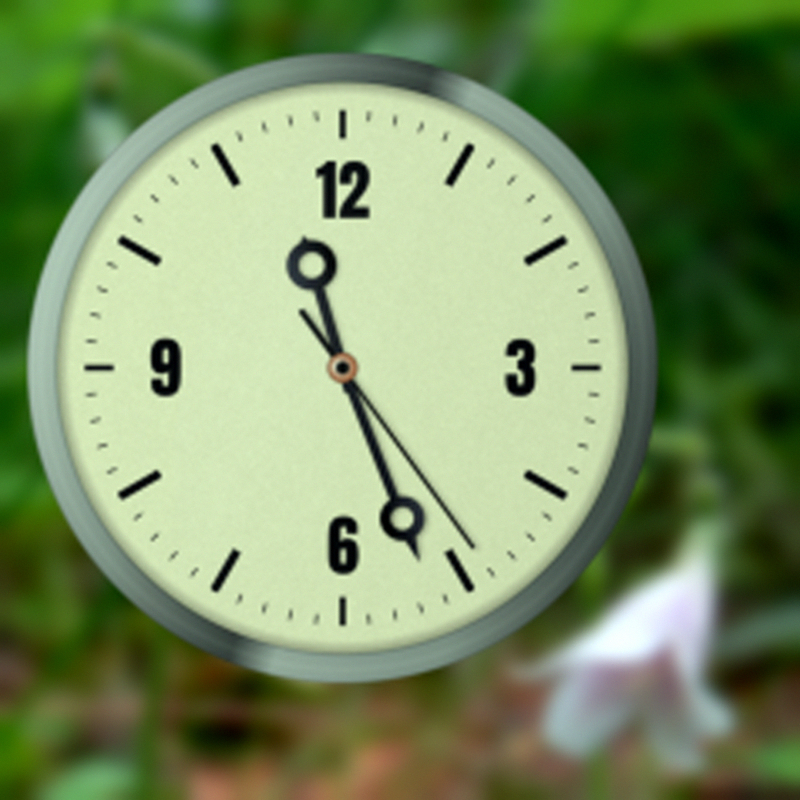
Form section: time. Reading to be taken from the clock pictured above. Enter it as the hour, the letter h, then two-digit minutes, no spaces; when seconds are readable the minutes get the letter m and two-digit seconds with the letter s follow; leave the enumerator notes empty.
11h26m24s
